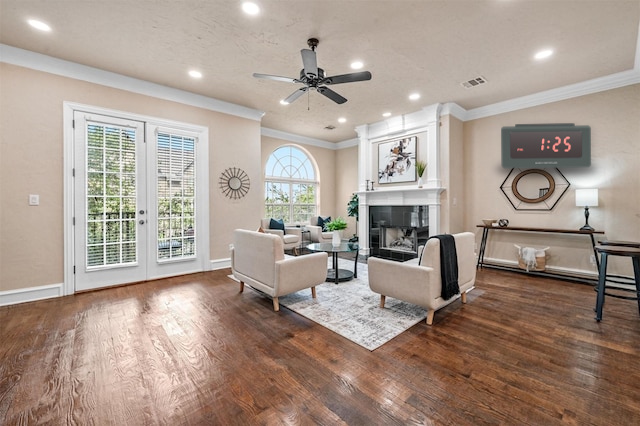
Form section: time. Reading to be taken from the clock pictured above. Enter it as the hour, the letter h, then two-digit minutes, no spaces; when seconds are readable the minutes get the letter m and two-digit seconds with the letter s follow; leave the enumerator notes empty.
1h25
